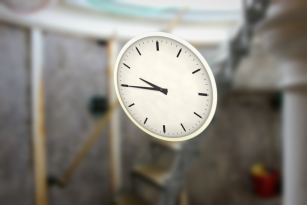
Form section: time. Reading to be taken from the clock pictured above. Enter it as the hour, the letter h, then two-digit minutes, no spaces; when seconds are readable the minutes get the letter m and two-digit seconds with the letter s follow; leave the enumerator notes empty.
9h45
